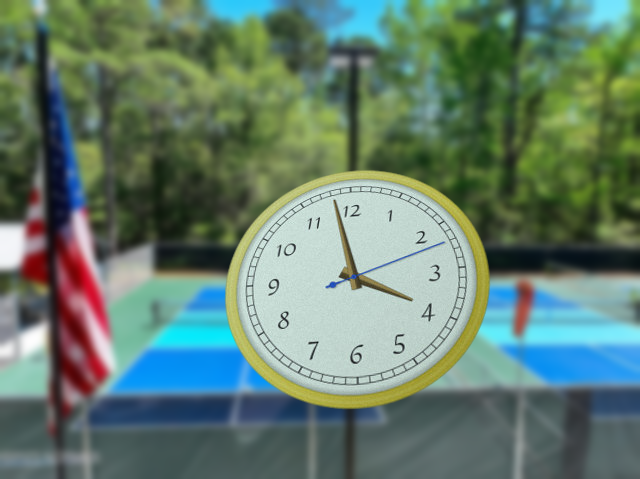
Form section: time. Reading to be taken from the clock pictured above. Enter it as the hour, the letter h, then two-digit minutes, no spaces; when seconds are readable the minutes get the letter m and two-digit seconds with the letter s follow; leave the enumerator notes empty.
3h58m12s
